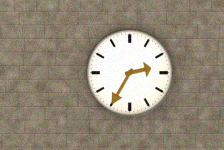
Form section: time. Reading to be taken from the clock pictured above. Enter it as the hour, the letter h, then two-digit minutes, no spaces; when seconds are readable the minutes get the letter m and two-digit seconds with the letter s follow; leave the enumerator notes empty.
2h35
